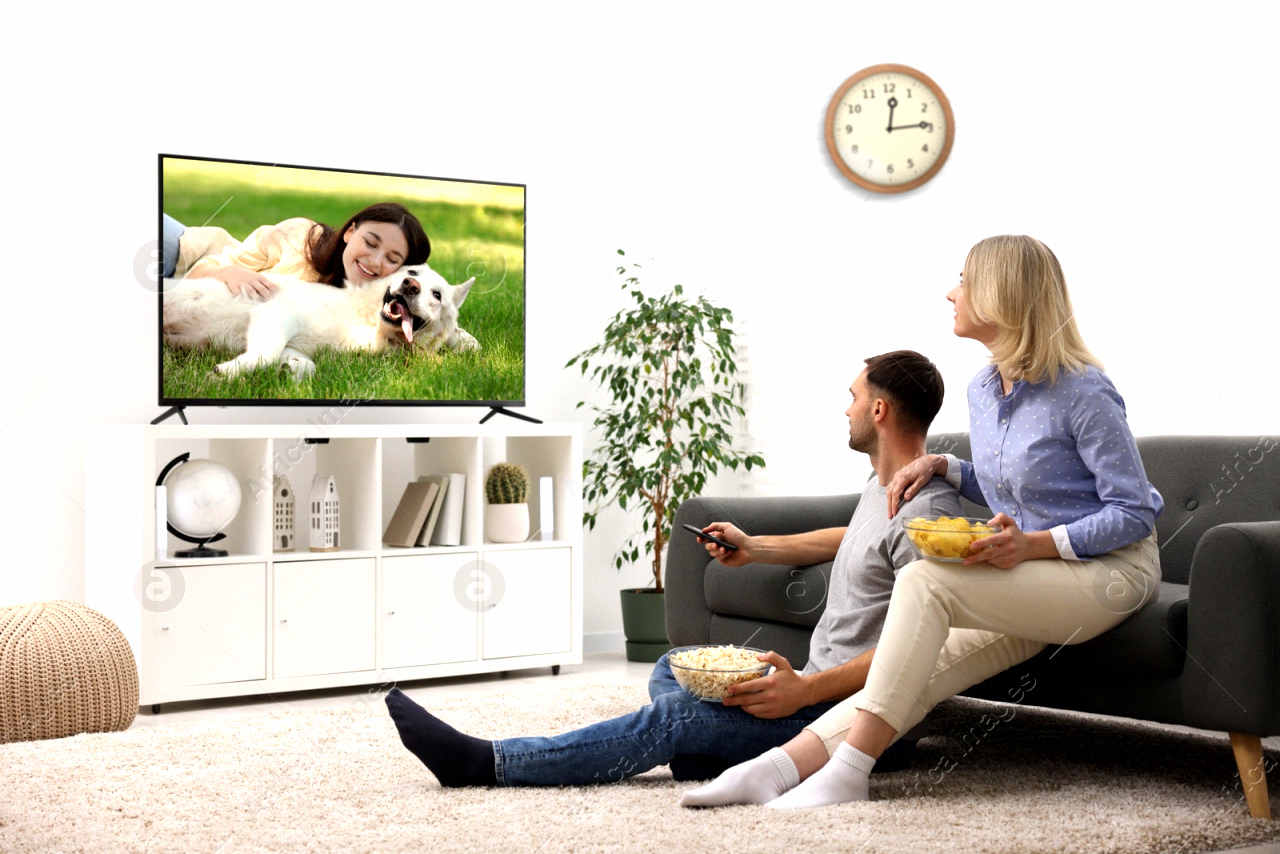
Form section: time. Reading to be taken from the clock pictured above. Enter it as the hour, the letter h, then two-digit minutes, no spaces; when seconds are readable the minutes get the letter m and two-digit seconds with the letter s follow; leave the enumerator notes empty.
12h14
